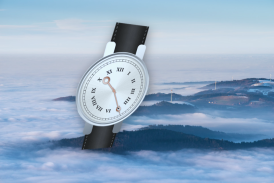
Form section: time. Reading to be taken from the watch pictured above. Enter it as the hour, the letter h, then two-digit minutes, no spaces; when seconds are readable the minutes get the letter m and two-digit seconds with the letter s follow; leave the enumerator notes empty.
10h25
